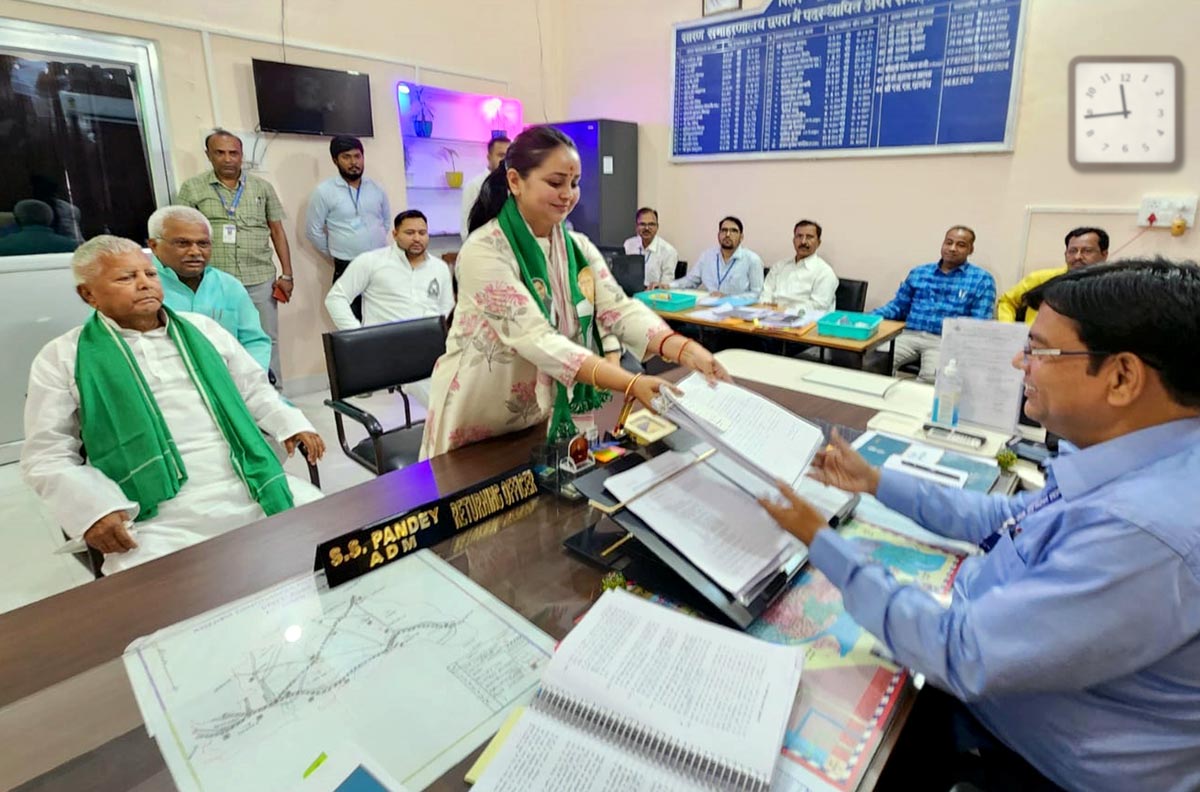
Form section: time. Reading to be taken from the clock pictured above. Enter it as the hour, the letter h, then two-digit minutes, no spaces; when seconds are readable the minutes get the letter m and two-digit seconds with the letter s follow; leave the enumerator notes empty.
11h44
